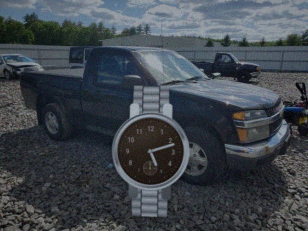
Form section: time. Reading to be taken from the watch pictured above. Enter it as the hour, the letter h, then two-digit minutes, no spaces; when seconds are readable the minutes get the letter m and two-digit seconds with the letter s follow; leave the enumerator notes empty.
5h12
